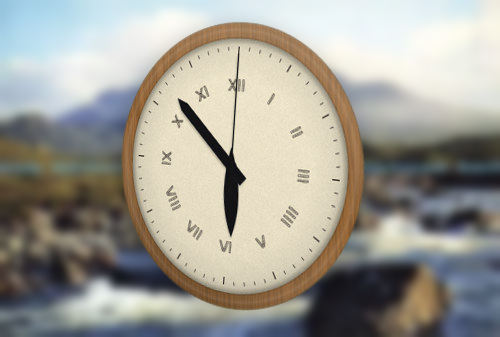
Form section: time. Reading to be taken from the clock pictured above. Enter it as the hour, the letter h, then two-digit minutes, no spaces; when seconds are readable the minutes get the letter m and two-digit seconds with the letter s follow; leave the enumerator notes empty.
5h52m00s
